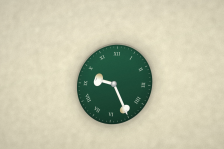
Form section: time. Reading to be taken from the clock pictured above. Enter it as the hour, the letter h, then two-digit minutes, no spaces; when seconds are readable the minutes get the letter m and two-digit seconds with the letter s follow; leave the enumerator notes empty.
9h25
